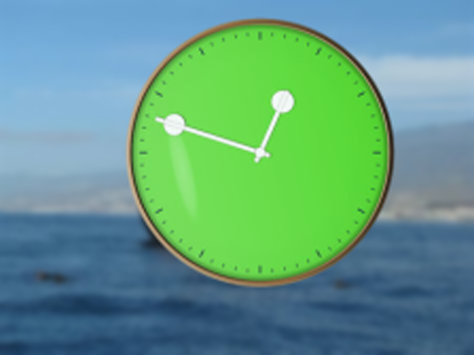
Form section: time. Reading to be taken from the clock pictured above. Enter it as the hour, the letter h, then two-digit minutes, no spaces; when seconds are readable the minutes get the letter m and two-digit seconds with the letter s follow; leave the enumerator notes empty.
12h48
